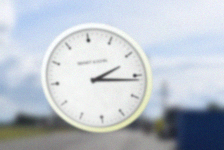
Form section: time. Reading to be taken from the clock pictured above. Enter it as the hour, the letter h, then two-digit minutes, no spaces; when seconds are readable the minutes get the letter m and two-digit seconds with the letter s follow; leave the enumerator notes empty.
2h16
